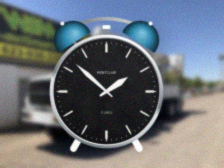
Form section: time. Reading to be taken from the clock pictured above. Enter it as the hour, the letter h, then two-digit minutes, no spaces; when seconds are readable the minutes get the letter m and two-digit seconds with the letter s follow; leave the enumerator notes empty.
1h52
